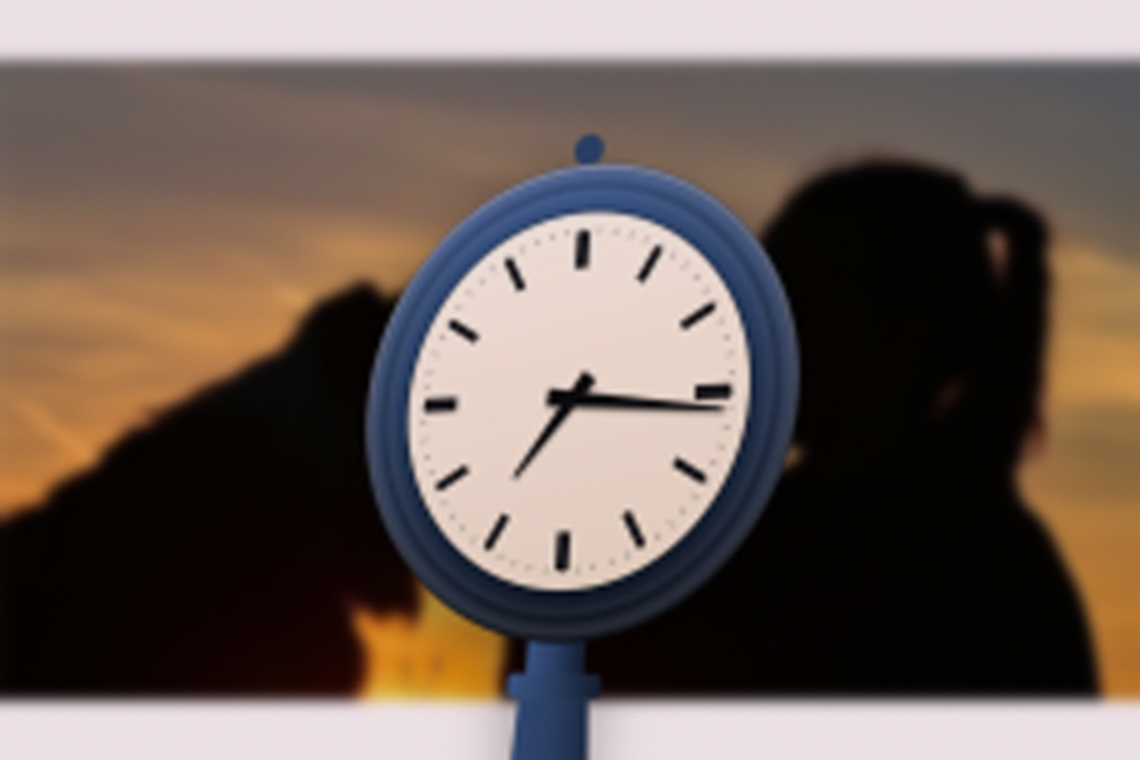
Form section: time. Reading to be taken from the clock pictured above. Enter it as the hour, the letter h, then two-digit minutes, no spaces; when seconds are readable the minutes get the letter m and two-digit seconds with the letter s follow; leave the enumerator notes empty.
7h16
